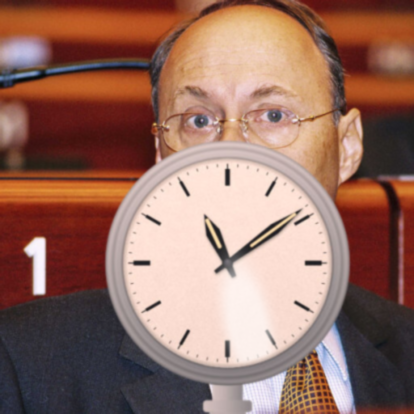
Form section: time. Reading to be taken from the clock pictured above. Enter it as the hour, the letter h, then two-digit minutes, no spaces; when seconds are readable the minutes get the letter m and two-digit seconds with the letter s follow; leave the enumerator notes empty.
11h09
